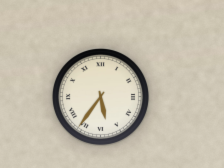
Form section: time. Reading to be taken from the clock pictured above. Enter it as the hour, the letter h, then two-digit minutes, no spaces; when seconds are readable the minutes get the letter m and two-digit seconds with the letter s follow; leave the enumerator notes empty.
5h36
